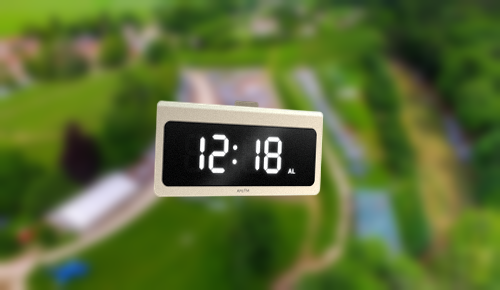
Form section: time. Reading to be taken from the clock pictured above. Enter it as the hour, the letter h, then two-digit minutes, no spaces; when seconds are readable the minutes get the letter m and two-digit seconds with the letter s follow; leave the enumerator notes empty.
12h18
